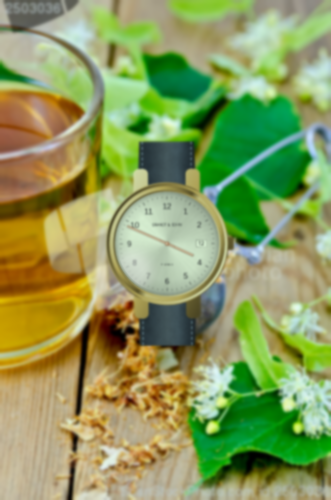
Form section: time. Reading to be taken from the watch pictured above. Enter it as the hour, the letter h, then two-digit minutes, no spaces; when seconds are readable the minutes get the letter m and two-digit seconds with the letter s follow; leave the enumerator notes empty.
3h49
